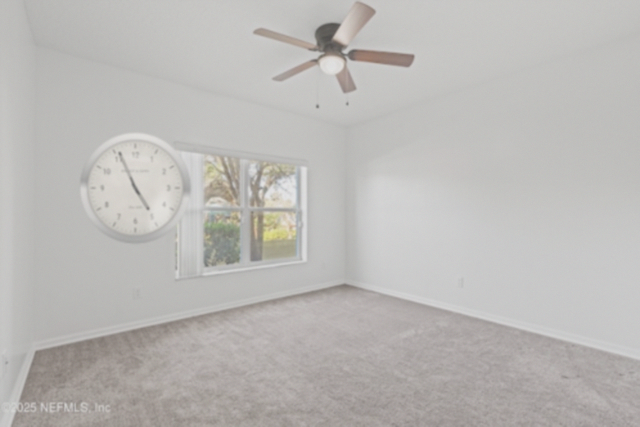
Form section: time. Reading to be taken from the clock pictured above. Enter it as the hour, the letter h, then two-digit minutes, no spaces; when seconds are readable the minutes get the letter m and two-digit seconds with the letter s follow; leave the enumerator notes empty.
4h56
